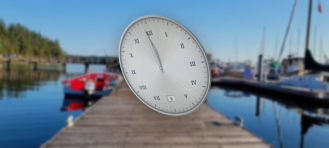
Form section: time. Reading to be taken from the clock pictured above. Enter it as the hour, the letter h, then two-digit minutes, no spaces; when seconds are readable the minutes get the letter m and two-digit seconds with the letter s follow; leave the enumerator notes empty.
11h59
